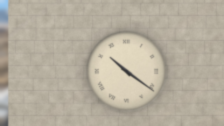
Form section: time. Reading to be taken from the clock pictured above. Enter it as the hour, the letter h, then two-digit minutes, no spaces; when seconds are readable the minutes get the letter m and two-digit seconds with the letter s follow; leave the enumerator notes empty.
10h21
